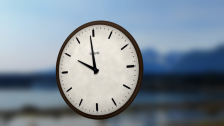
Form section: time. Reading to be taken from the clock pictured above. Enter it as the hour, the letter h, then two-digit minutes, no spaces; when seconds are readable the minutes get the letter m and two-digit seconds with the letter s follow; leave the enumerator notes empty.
9h59
